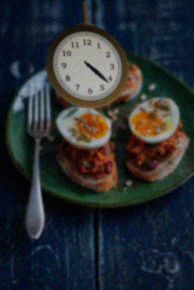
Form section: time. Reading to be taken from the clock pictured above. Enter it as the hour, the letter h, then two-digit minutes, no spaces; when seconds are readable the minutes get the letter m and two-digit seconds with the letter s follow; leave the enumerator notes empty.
4h22
